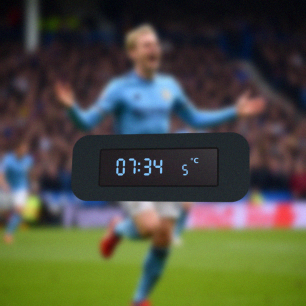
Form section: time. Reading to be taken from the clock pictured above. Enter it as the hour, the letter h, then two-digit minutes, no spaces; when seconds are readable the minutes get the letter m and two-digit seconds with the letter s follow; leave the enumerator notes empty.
7h34
